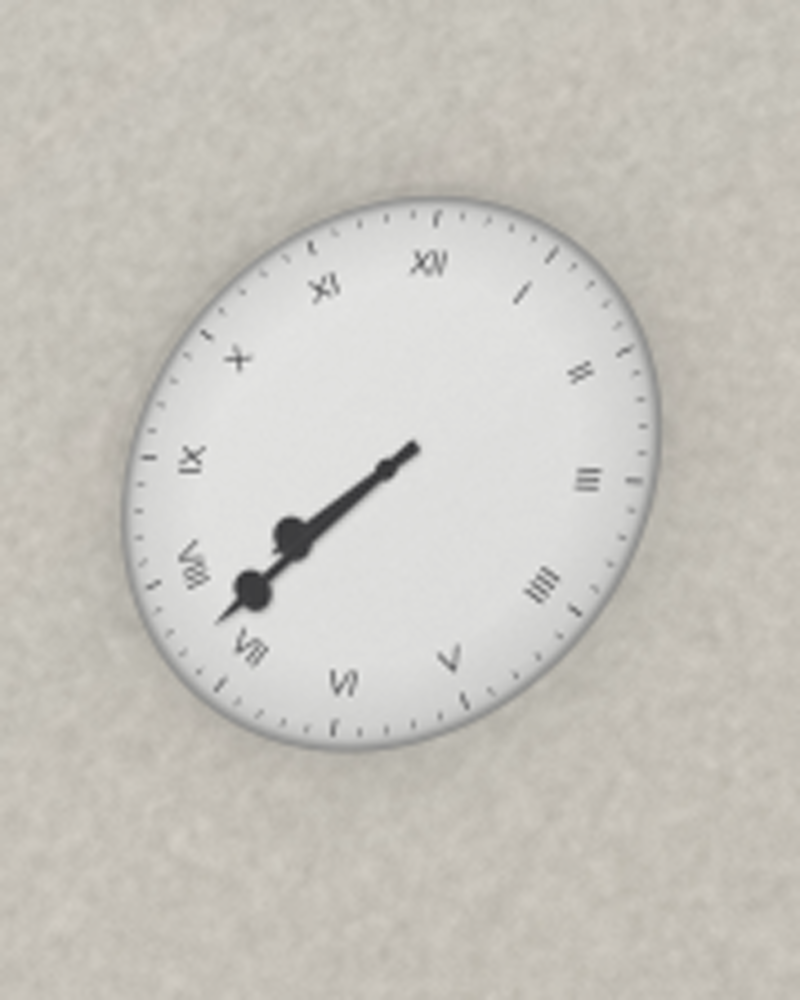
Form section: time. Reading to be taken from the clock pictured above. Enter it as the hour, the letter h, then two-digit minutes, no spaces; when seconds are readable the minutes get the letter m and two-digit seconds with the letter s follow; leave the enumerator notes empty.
7h37
